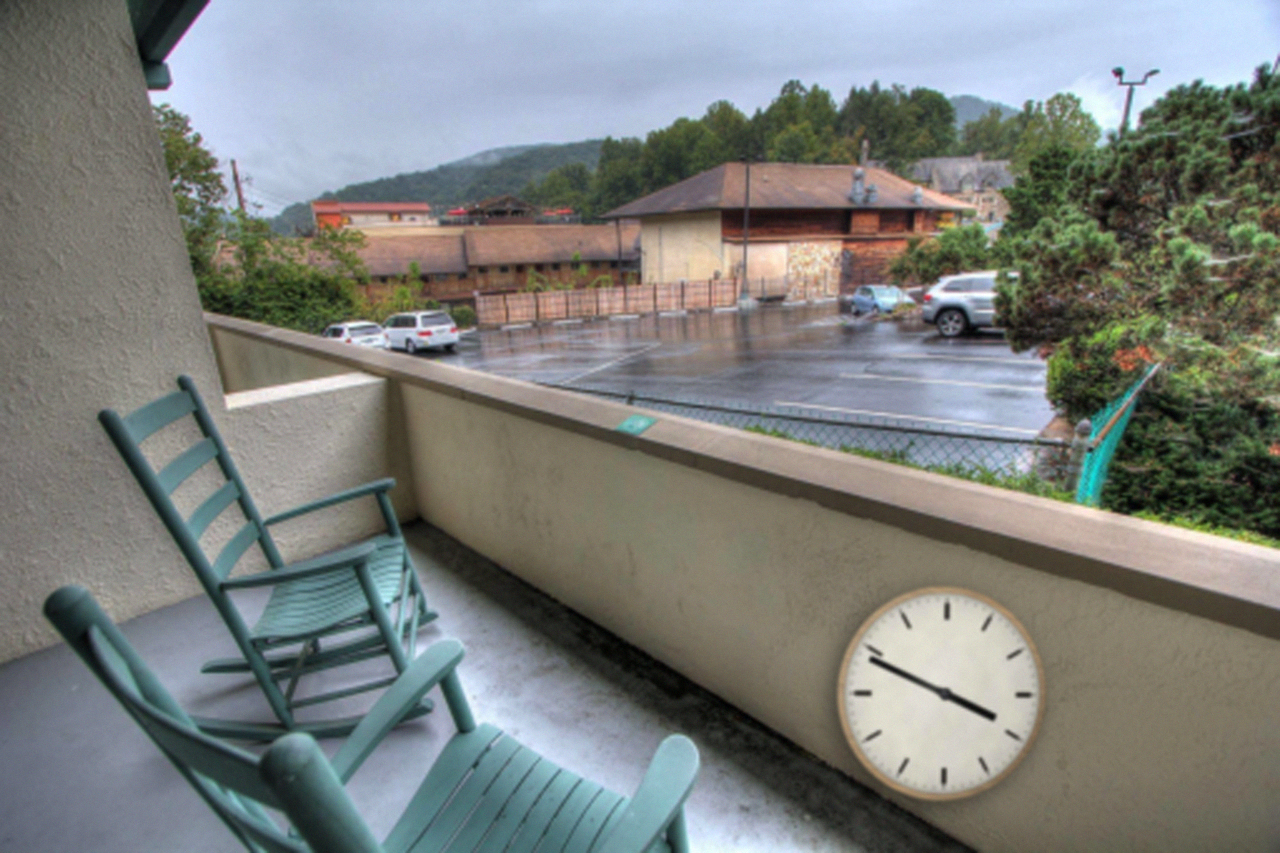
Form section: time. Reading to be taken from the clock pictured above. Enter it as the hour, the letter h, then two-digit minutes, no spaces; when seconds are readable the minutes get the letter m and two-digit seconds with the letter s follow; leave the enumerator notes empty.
3h49
